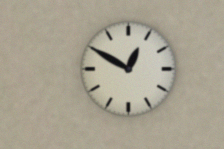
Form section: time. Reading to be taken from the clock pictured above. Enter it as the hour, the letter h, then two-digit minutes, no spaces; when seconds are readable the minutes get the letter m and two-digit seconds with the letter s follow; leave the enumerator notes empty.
12h50
